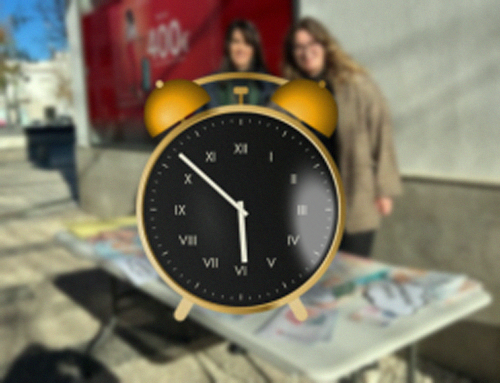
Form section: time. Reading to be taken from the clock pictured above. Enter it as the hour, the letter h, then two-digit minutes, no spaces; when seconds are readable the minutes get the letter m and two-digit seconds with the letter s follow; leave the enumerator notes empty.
5h52
